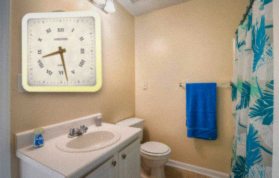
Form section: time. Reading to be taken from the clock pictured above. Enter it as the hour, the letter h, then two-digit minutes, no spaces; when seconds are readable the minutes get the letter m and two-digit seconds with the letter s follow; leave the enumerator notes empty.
8h28
